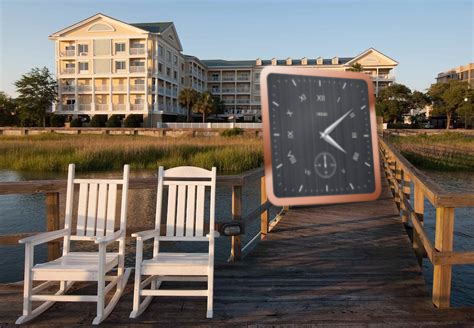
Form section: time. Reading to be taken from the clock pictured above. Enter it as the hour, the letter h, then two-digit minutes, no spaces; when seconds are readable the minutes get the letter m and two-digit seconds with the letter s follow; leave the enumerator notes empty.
4h09
